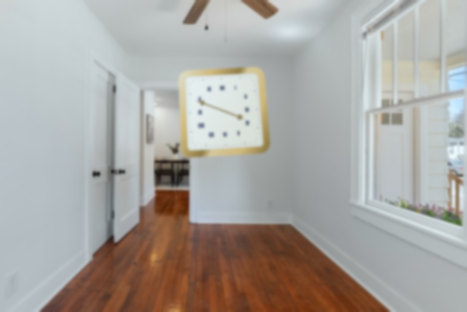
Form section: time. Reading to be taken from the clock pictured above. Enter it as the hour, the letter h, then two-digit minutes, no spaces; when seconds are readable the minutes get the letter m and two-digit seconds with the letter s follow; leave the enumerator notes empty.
3h49
